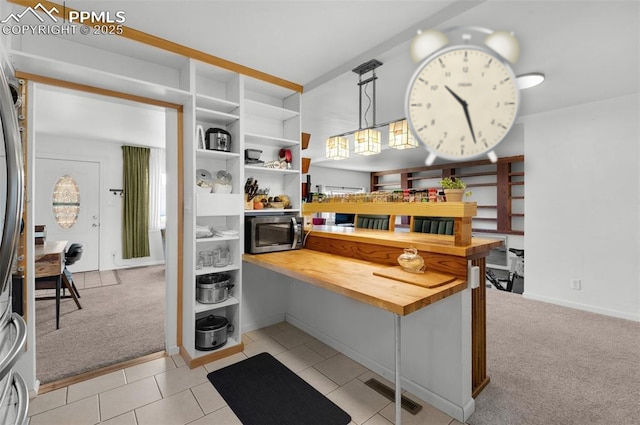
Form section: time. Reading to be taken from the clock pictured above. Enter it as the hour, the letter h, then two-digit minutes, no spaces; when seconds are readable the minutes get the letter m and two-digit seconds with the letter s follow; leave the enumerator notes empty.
10h27
